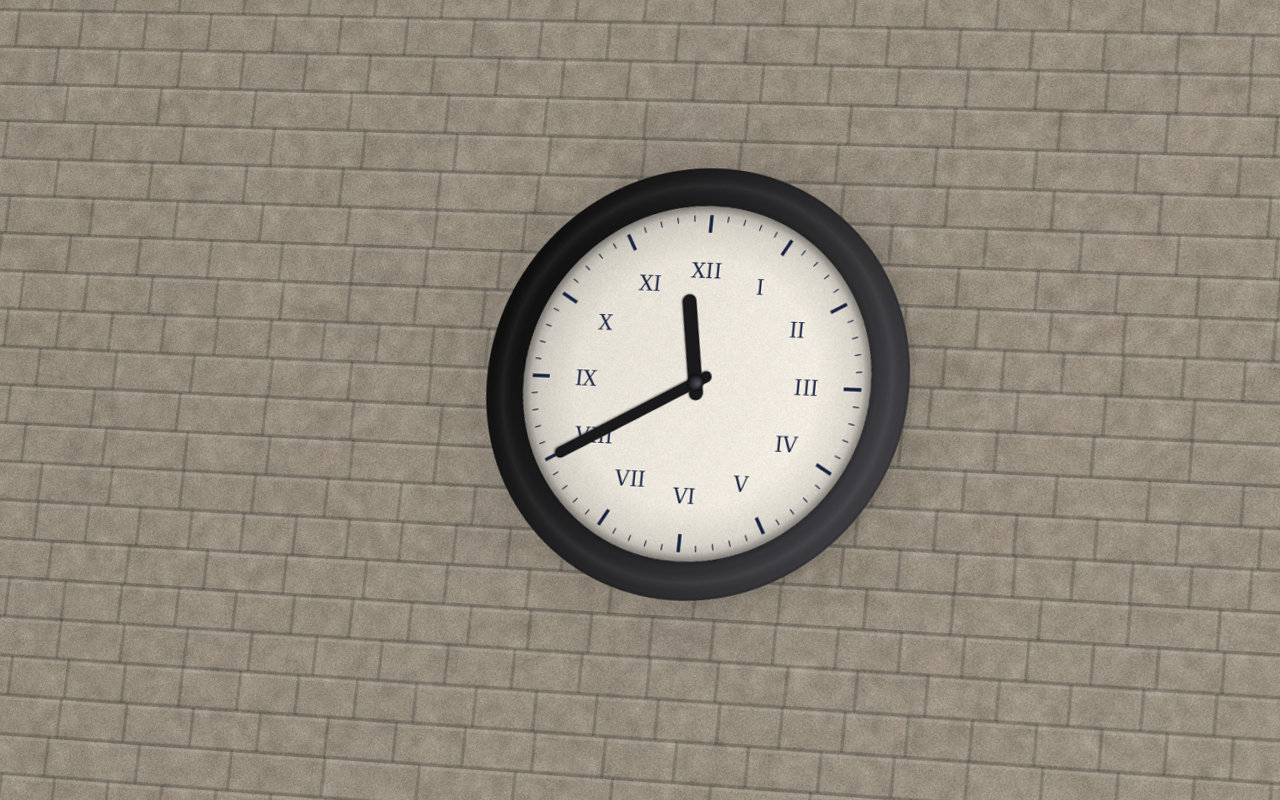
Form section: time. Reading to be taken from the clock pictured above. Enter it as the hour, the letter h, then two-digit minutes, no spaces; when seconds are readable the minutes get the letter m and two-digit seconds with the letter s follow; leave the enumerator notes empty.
11h40
